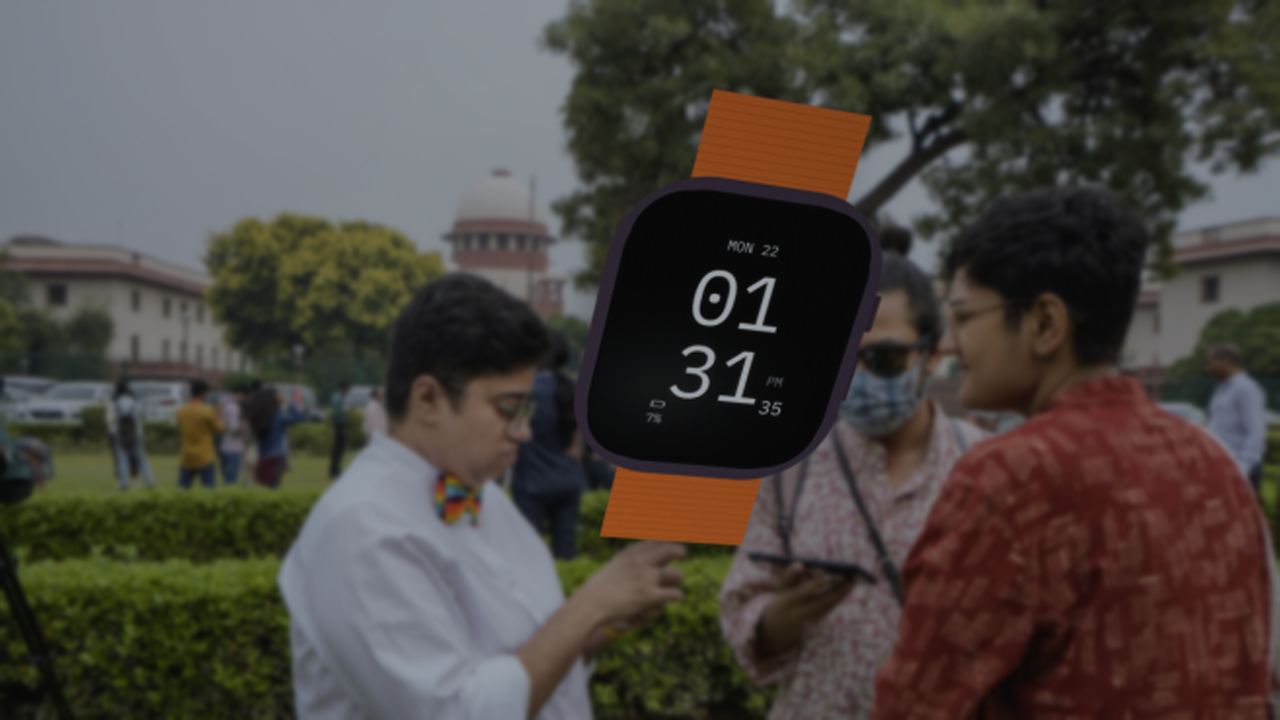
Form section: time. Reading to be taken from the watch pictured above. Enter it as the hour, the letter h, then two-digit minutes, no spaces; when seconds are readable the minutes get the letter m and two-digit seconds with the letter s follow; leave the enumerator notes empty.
1h31m35s
